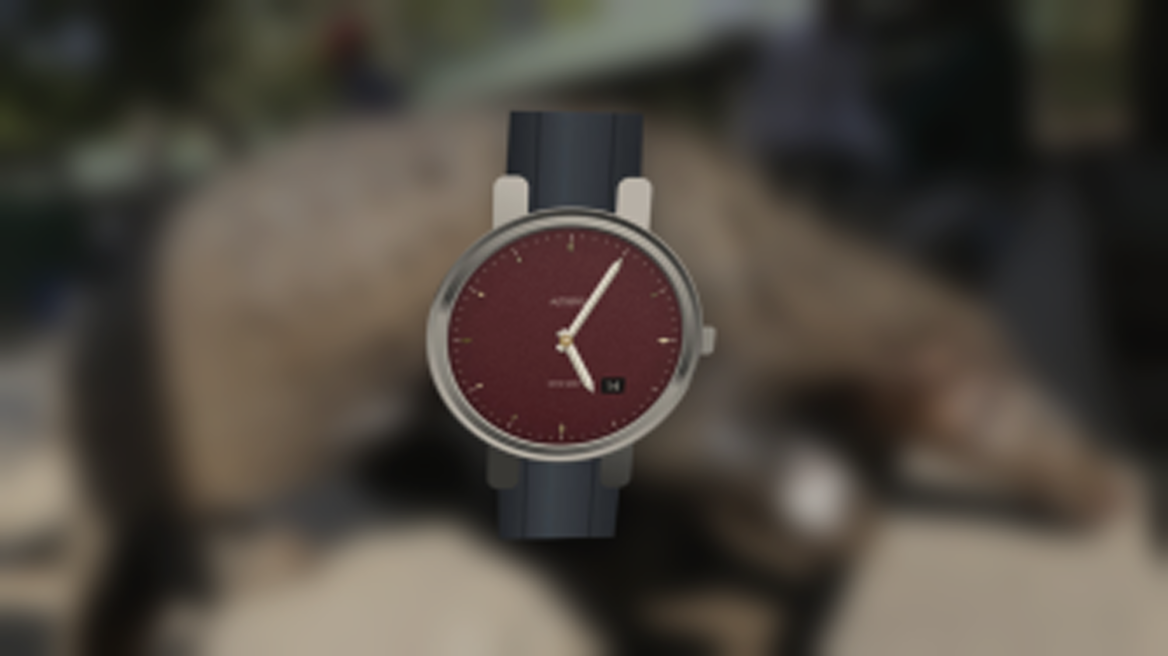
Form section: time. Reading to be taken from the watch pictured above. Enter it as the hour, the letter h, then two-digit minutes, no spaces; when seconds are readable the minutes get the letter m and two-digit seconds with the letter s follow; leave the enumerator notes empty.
5h05
